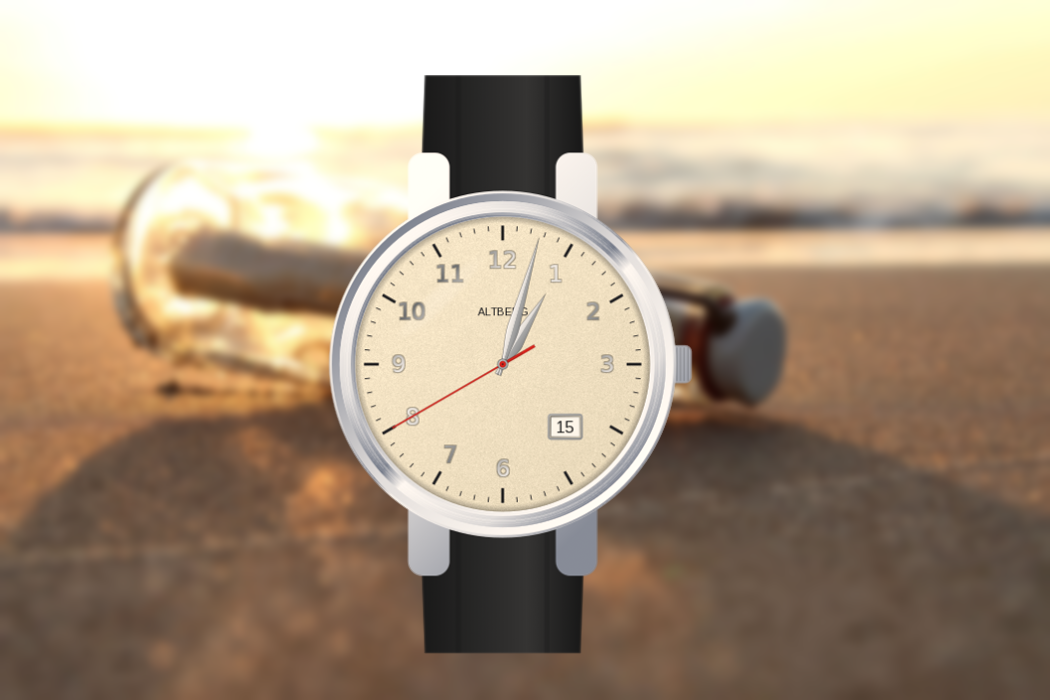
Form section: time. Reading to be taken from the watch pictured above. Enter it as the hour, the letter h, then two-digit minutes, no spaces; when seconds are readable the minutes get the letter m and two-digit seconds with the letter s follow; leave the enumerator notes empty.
1h02m40s
